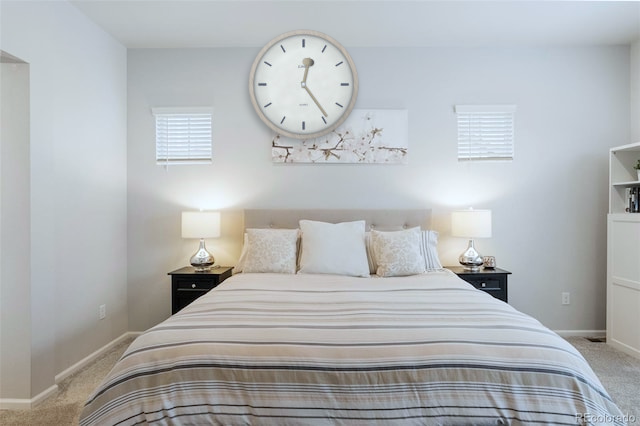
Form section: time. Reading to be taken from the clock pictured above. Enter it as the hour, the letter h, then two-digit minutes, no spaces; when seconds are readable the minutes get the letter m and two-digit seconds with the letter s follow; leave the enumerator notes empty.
12h24
